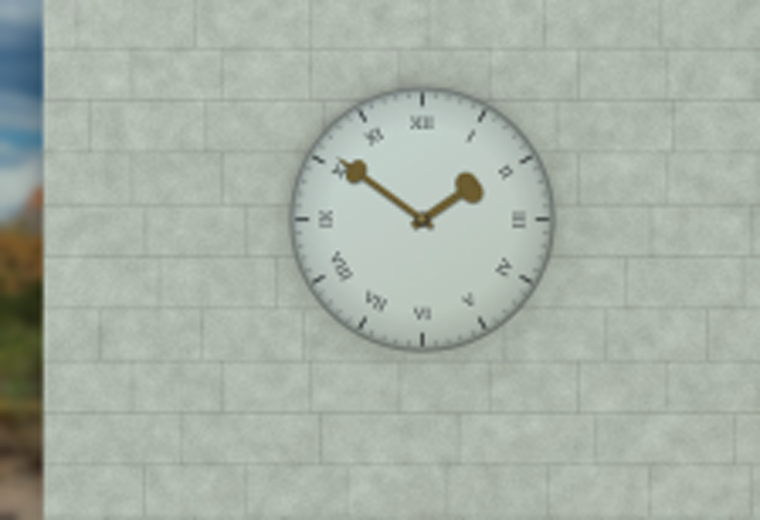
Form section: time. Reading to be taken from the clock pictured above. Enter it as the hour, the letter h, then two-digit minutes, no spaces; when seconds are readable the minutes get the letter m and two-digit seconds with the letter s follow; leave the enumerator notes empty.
1h51
